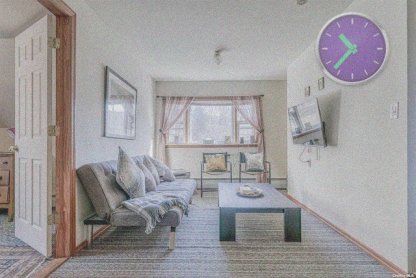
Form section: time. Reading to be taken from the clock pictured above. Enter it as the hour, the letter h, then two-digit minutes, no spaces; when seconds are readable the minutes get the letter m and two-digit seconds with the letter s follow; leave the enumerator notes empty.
10h37
